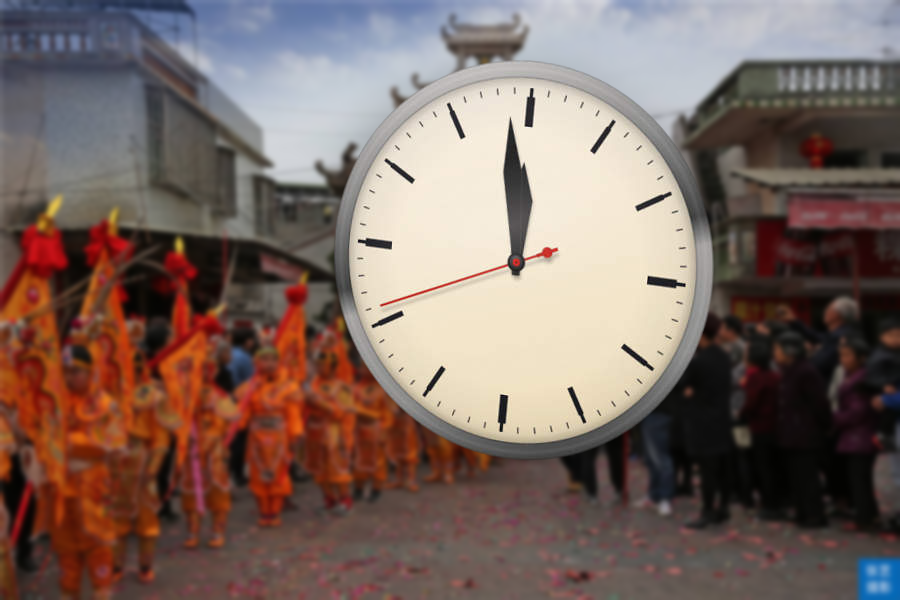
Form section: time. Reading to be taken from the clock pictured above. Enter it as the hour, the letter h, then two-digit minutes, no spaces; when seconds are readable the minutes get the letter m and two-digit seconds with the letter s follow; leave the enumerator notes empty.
11h58m41s
